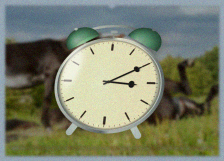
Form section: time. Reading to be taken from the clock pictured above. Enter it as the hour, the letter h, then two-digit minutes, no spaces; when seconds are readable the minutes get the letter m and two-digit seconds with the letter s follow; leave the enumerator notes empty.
3h10
